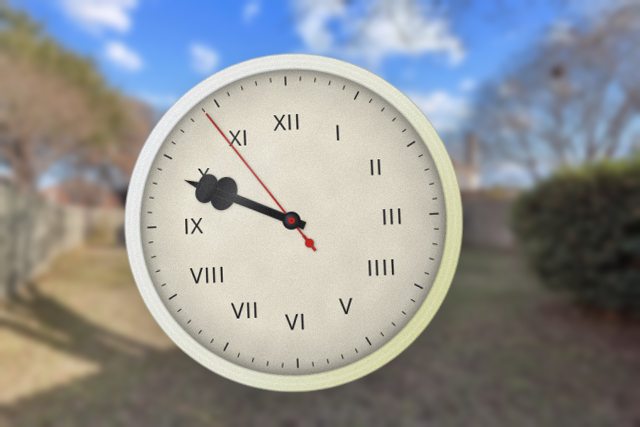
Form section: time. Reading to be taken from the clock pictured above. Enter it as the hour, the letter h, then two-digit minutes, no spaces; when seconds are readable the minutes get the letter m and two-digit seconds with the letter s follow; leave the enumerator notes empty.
9h48m54s
